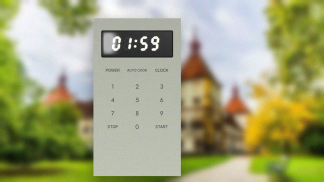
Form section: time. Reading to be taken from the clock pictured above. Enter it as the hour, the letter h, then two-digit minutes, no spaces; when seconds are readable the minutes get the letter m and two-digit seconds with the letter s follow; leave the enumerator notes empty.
1h59
